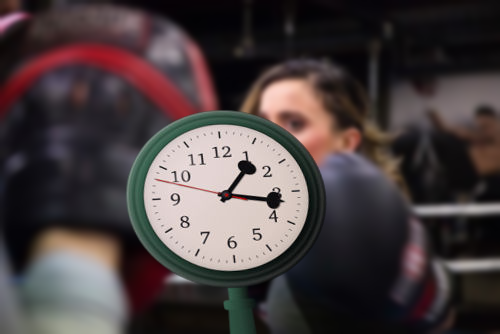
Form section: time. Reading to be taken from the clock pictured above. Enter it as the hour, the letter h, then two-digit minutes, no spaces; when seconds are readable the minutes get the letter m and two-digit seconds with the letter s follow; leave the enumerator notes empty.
1h16m48s
